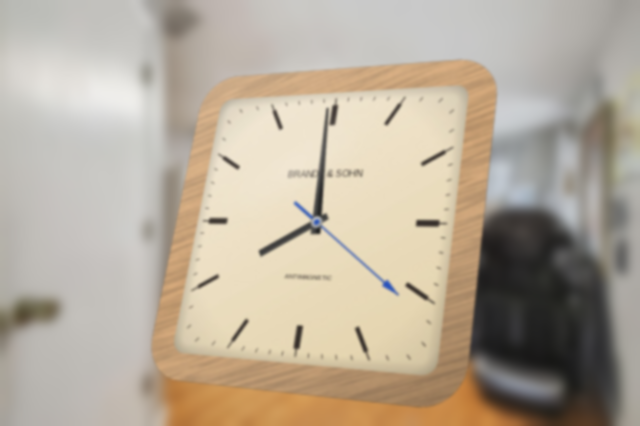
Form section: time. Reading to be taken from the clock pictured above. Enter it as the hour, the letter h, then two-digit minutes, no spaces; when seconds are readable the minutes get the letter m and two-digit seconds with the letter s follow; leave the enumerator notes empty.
7h59m21s
